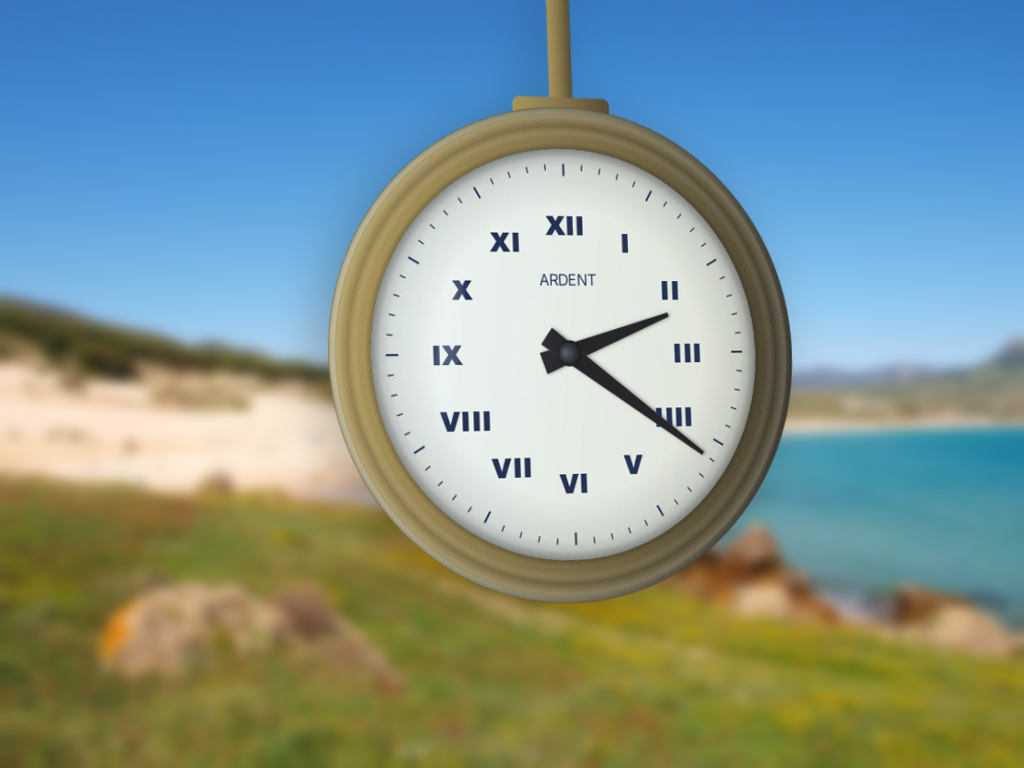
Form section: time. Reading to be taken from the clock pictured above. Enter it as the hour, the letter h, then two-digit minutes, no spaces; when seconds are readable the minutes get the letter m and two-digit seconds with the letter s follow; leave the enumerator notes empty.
2h21
